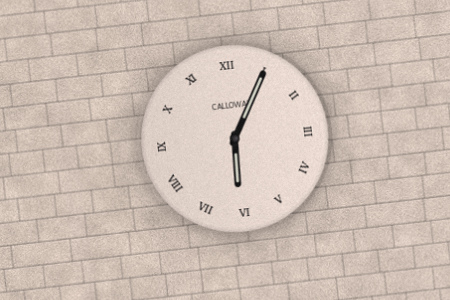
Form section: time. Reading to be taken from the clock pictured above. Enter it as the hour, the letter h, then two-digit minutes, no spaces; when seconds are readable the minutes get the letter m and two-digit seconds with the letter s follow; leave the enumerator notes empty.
6h05
